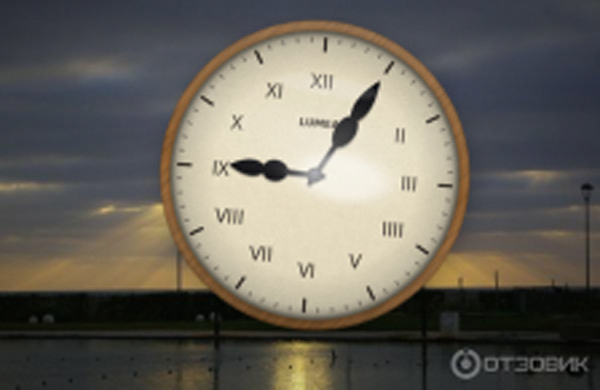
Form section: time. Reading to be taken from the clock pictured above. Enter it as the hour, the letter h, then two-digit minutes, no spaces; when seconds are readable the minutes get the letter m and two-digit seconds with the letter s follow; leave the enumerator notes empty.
9h05
